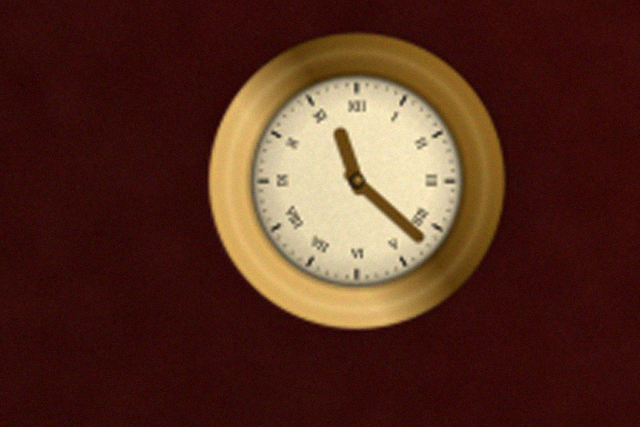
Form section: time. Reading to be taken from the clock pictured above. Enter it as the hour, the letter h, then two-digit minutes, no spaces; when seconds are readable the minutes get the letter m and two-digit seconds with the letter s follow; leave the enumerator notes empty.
11h22
